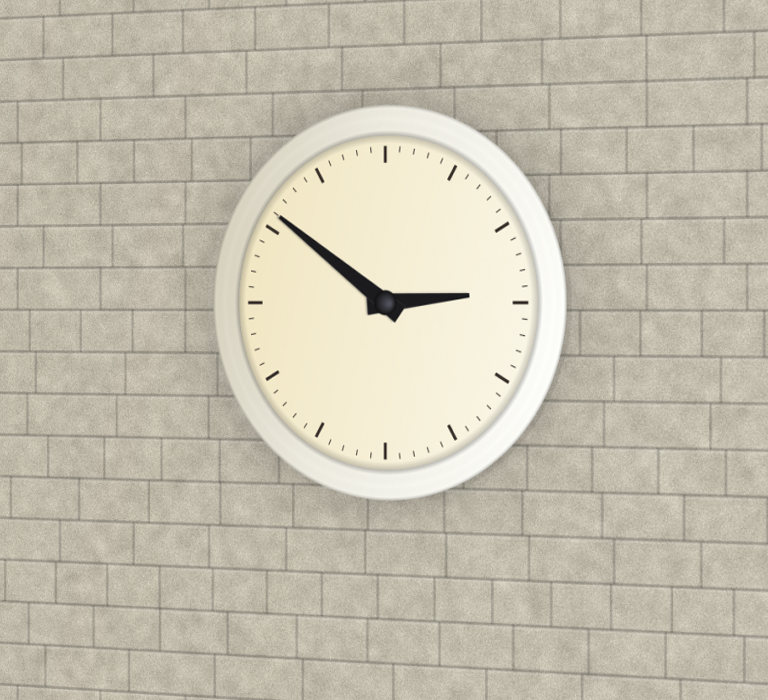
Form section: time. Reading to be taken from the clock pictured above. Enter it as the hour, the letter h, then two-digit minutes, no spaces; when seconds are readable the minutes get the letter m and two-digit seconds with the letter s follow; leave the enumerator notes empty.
2h51
